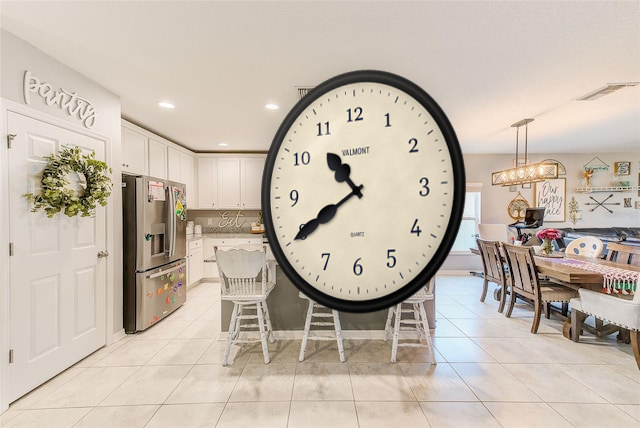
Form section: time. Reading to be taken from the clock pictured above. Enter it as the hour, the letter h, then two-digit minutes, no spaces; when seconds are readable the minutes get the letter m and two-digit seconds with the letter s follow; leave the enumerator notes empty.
10h40
